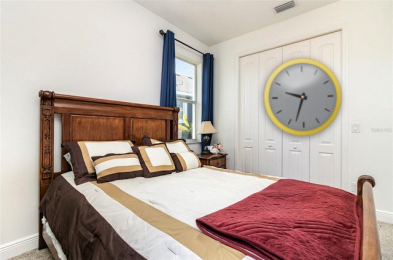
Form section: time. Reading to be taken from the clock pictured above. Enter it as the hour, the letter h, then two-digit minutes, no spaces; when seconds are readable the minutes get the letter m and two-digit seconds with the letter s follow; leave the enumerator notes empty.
9h33
